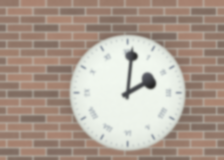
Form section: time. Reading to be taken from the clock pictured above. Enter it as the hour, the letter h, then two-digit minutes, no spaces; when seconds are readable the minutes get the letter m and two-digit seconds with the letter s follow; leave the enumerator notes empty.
2h01
